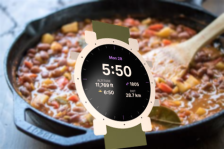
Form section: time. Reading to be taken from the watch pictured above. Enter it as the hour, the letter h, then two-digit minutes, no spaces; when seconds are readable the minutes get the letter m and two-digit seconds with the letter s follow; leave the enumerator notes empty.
5h50
